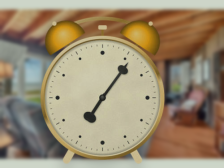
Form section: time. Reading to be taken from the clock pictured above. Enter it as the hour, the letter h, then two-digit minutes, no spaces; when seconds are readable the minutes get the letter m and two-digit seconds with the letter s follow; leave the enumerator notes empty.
7h06
